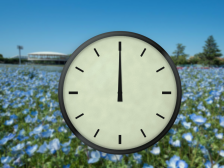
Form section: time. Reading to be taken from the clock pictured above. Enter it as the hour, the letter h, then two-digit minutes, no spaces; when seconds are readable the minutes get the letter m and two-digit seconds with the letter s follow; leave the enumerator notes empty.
12h00
